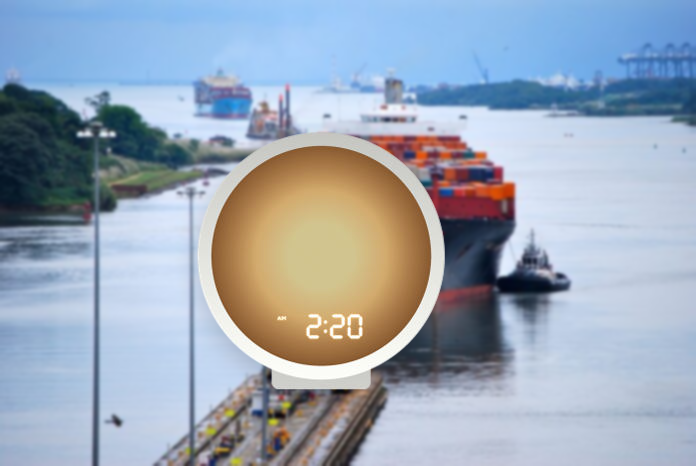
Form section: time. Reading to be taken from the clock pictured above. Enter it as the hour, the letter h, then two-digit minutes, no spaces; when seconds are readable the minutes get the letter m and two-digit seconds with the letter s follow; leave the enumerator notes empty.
2h20
